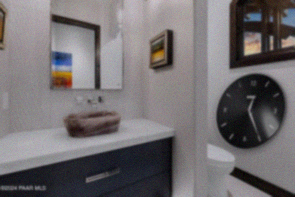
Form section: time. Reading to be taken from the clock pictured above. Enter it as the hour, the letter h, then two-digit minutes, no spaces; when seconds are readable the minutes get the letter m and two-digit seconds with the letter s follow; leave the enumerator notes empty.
12h25
